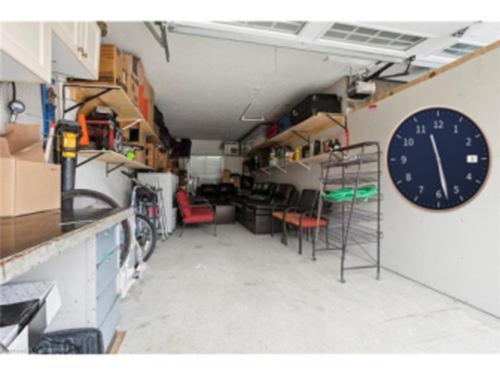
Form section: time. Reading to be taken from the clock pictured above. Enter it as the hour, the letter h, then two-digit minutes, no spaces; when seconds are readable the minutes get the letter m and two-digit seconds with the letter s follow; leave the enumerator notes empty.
11h28
